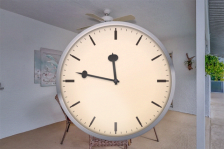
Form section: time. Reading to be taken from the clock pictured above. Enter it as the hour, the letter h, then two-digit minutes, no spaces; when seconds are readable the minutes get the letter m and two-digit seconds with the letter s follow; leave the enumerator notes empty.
11h47
